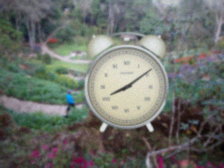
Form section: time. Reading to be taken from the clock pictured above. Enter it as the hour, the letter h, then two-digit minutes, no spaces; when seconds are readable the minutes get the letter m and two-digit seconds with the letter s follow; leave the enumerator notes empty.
8h09
